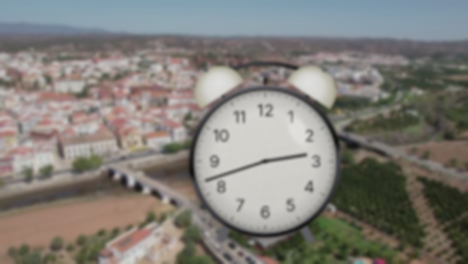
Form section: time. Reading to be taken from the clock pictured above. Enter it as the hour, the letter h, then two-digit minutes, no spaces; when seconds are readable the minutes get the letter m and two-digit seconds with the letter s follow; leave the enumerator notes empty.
2h42
